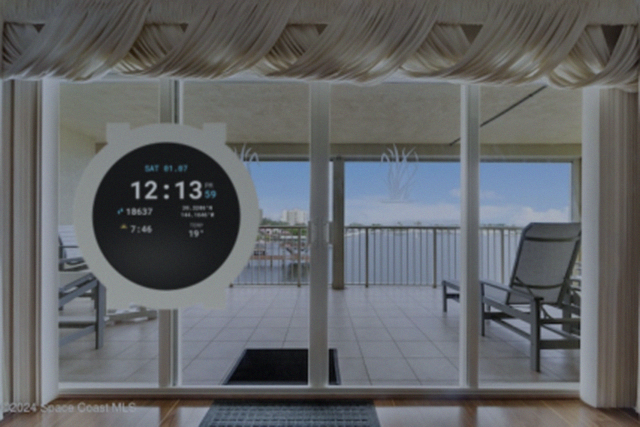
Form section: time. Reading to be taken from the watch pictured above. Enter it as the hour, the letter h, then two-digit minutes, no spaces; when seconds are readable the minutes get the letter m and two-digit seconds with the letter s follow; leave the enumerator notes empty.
12h13
